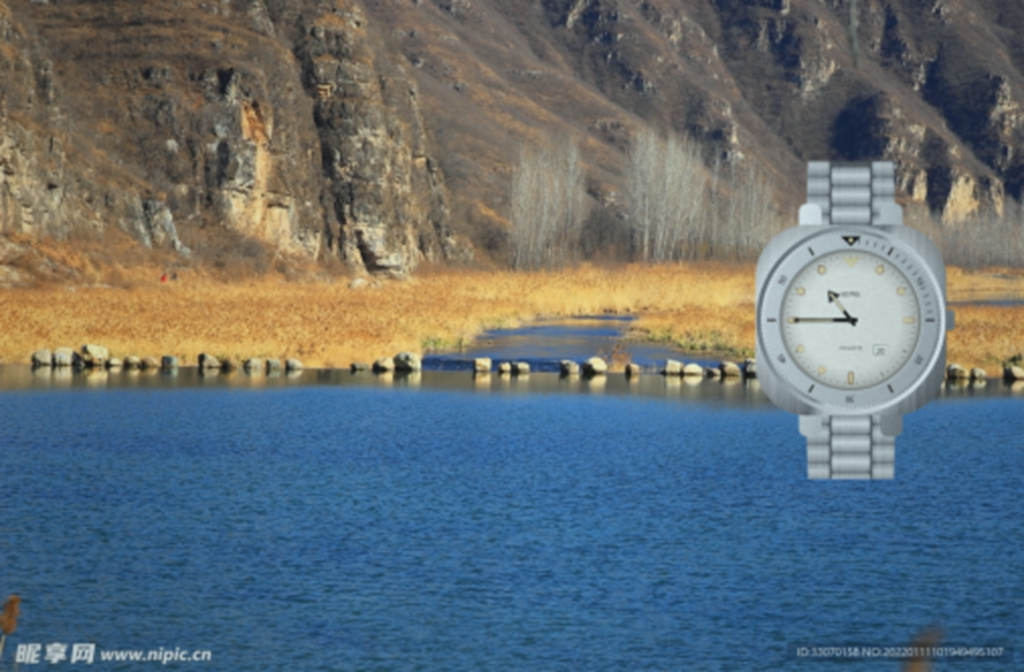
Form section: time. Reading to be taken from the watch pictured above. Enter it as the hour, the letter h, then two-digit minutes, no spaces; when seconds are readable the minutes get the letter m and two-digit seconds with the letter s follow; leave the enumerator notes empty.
10h45
